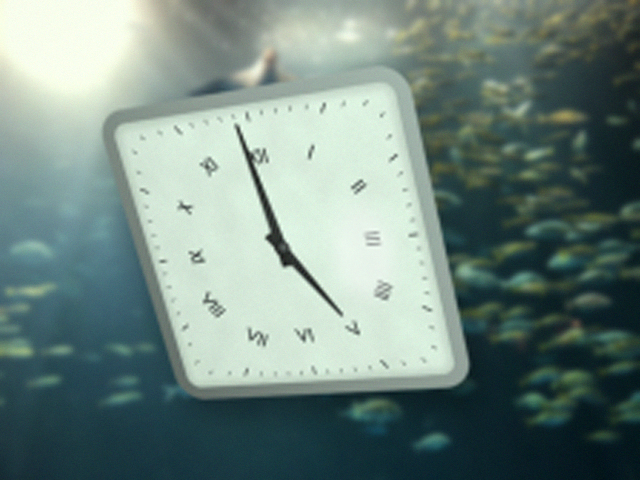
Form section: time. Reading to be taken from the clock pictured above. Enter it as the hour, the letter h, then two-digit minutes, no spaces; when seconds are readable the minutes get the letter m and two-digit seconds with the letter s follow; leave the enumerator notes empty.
4h59
